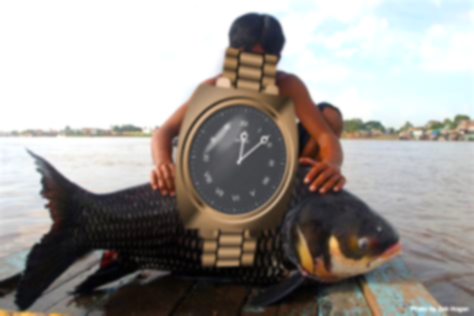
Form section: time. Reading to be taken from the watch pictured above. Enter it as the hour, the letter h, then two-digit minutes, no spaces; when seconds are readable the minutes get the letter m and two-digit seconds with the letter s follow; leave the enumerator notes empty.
12h08
